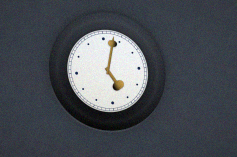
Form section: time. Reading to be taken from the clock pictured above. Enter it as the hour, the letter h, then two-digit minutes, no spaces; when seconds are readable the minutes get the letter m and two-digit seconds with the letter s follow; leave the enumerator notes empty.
5h03
